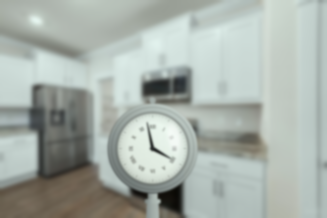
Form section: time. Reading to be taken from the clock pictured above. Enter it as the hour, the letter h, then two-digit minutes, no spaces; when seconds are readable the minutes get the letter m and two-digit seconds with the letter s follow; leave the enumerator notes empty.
3h58
